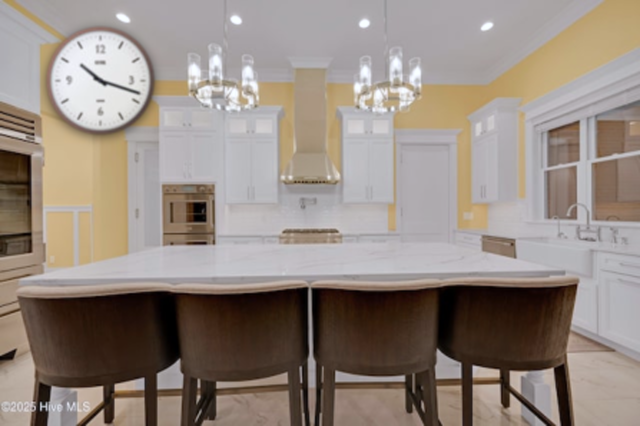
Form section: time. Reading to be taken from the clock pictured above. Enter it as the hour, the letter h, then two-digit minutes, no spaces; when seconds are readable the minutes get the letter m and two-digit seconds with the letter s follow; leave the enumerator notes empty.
10h18
